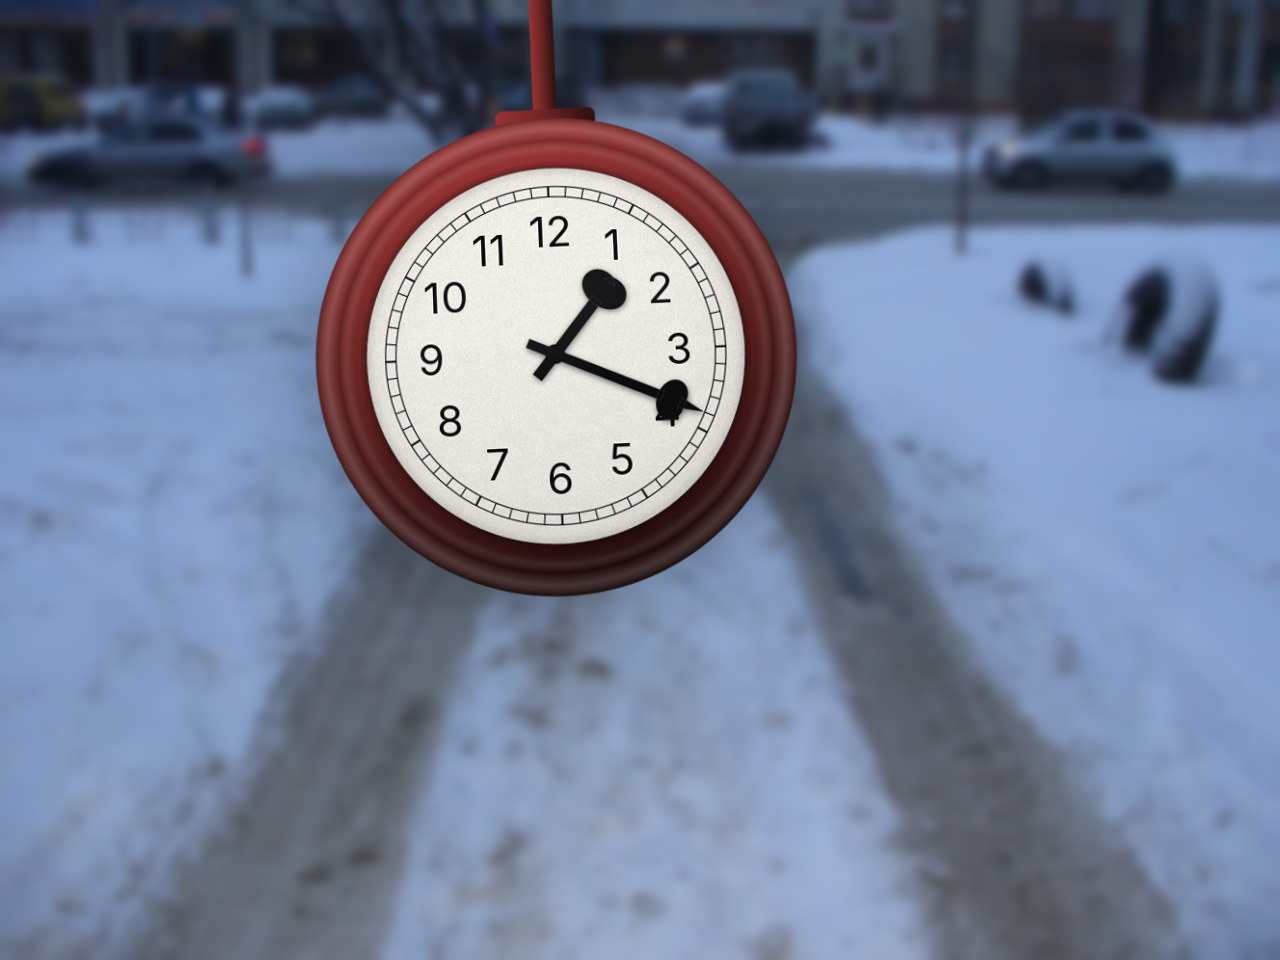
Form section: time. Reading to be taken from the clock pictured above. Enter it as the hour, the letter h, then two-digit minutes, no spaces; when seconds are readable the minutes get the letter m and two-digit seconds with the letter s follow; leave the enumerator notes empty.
1h19
